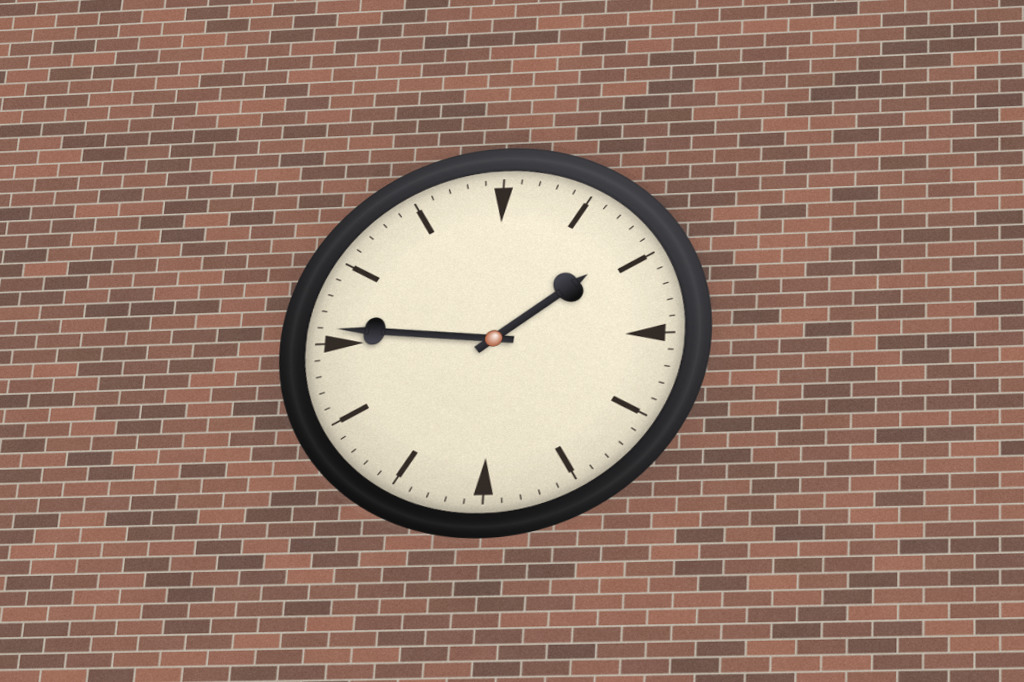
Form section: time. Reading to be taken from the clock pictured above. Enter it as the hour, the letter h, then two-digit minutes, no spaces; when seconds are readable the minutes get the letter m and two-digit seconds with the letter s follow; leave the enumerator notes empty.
1h46
